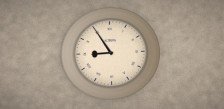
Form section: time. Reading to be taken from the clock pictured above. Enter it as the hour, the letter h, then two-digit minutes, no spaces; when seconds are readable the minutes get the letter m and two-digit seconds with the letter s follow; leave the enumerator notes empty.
8h55
